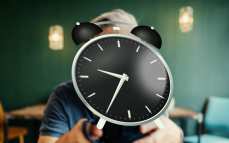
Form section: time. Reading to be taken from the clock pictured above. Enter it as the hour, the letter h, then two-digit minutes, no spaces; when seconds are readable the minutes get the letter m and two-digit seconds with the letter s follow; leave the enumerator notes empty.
9h35
